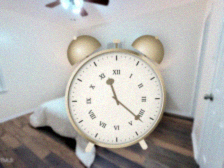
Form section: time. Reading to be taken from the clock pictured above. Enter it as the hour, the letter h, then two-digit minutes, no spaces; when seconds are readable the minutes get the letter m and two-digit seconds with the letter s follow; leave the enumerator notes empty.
11h22
